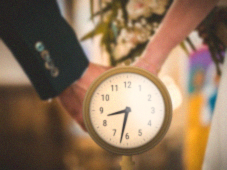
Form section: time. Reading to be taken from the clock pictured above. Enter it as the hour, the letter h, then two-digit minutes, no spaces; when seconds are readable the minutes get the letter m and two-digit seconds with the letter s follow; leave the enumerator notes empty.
8h32
